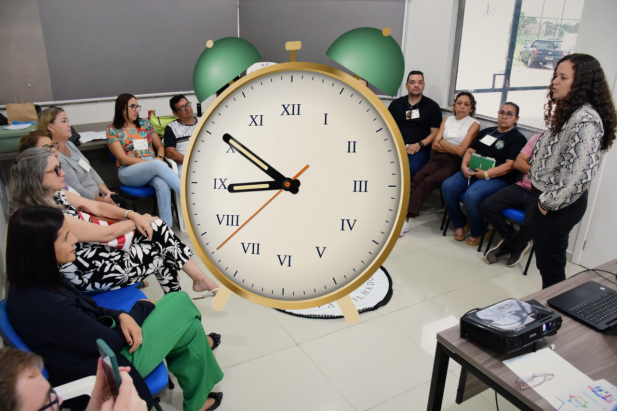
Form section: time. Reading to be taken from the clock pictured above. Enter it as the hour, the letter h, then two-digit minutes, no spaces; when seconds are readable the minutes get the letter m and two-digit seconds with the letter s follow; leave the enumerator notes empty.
8h50m38s
